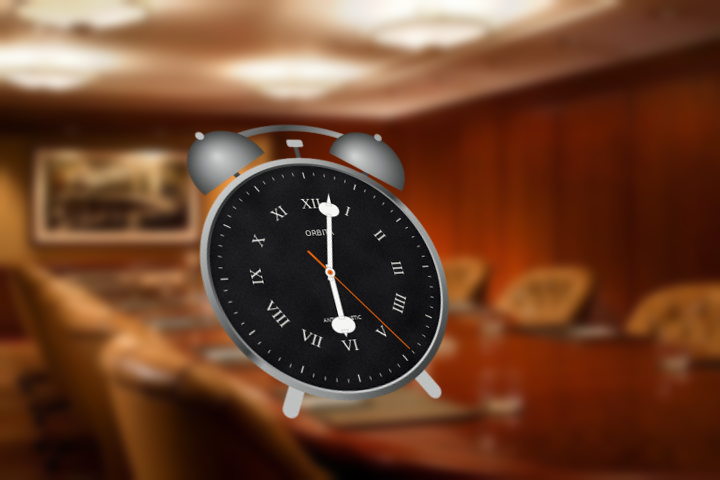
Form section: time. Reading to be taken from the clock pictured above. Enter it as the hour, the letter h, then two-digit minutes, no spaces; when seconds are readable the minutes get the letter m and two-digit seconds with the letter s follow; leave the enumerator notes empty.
6h02m24s
